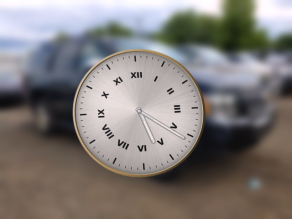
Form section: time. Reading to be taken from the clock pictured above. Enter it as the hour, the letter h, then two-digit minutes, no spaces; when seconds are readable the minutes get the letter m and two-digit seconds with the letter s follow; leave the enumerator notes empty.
5h21
